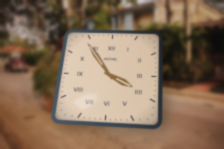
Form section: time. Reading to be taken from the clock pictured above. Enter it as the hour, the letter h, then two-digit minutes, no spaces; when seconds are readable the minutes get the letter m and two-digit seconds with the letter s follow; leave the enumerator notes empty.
3h54
